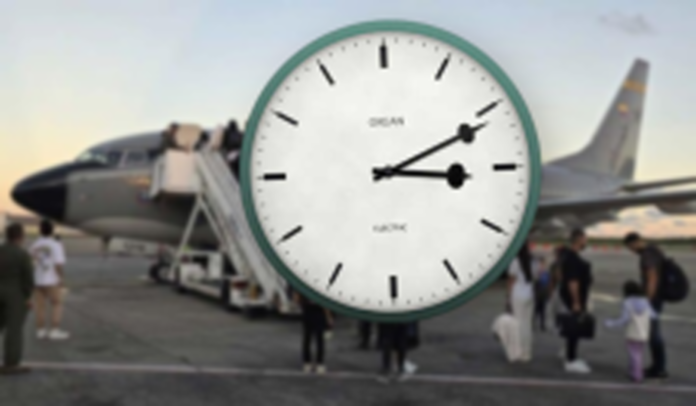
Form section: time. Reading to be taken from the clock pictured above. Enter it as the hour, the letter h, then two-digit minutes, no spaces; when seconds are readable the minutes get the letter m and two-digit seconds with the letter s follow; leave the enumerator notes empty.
3h11
